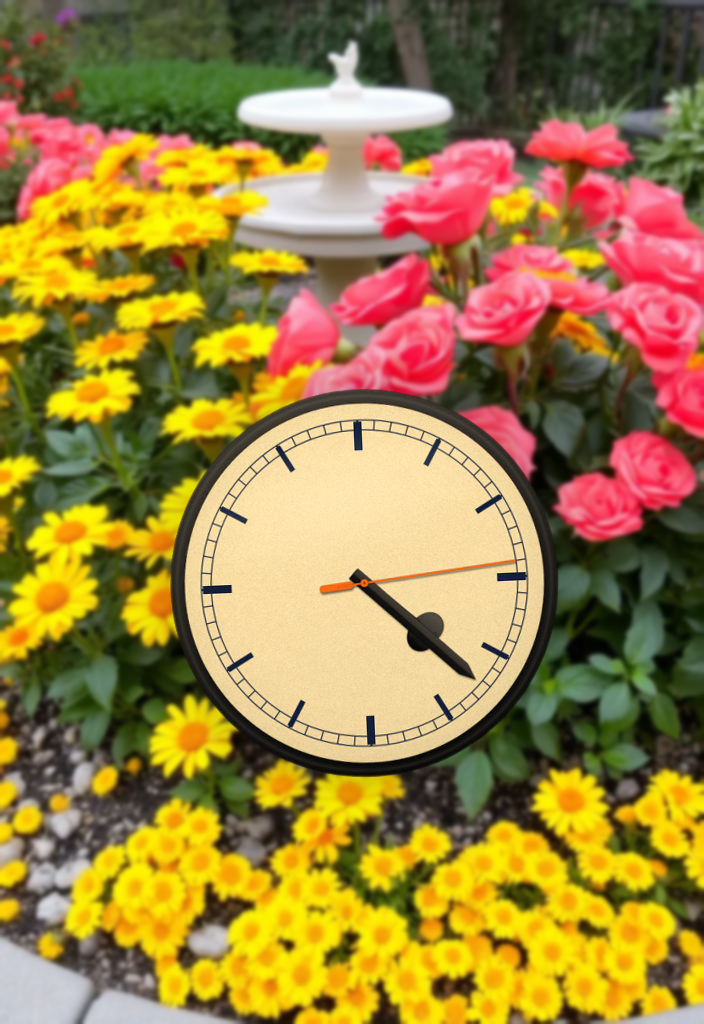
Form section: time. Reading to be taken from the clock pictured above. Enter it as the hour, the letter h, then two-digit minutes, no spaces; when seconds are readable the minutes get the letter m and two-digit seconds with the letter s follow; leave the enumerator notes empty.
4h22m14s
